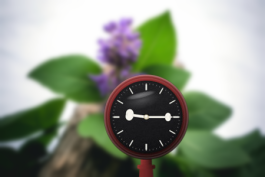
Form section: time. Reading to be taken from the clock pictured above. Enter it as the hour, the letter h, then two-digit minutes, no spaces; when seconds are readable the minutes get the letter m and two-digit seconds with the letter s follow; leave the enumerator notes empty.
9h15
